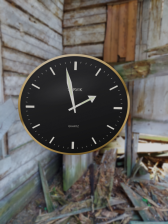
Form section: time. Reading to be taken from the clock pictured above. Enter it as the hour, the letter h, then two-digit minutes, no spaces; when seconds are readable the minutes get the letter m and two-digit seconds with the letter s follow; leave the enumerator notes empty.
1h58
